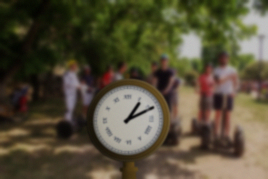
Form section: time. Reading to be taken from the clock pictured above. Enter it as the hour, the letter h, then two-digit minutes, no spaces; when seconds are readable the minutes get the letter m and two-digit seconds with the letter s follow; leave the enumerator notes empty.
1h11
